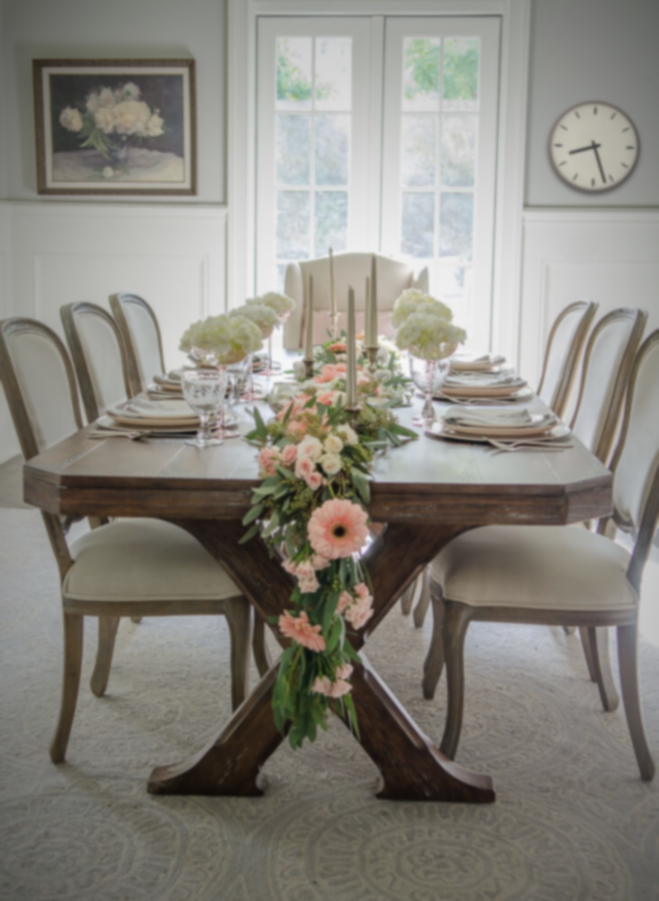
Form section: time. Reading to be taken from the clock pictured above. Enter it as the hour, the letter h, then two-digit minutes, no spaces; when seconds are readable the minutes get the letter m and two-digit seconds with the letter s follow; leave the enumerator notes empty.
8h27
